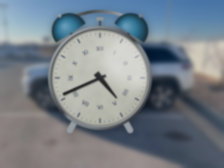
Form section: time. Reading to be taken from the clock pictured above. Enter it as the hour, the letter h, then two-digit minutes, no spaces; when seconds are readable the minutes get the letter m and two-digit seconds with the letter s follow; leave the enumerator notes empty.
4h41
